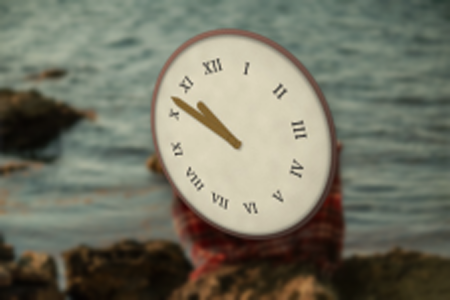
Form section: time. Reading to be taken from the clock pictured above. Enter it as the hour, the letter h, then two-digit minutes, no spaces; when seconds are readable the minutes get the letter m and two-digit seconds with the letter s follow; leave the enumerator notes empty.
10h52
